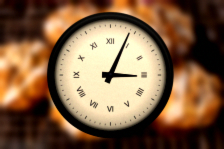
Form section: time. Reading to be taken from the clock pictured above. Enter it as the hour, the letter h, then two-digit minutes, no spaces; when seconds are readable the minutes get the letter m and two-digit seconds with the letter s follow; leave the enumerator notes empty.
3h04
